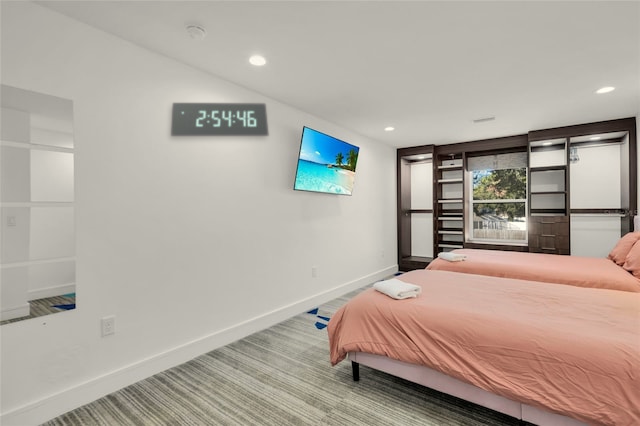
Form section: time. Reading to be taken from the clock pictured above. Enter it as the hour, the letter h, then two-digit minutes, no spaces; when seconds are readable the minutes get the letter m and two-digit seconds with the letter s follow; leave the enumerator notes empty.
2h54m46s
